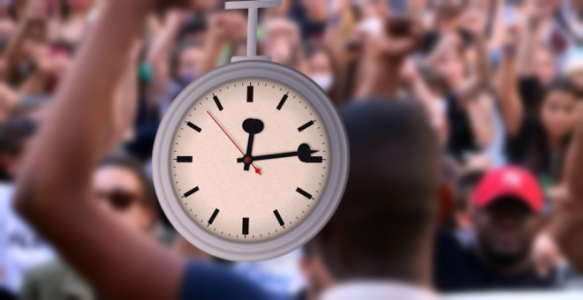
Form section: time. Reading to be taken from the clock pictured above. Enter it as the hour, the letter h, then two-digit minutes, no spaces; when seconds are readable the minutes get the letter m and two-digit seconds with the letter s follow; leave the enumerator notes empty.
12h13m53s
